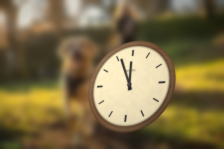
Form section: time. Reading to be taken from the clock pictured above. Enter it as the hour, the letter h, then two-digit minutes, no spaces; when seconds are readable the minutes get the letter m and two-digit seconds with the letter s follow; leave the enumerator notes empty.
11h56
